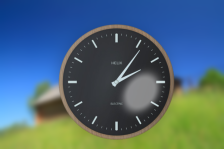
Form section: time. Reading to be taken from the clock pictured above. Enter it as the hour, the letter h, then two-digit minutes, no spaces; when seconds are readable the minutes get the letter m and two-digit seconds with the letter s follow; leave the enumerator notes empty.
2h06
